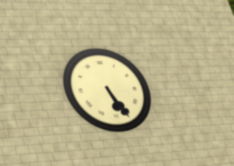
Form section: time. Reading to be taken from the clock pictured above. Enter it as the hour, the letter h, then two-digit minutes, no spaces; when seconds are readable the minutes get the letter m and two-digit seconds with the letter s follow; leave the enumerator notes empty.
5h26
